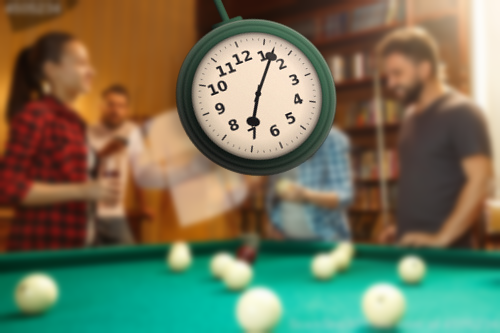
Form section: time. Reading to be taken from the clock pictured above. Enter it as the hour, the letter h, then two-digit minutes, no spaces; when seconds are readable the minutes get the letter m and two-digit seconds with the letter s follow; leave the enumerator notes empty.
7h07
